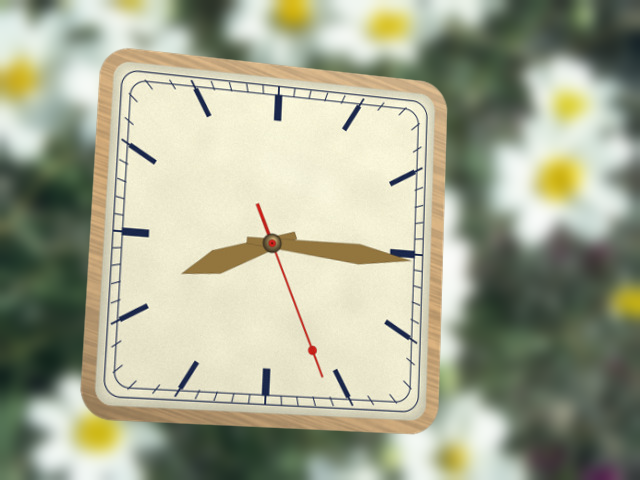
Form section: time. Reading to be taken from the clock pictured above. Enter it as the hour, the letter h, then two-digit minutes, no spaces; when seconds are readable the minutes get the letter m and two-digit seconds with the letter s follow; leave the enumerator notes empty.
8h15m26s
